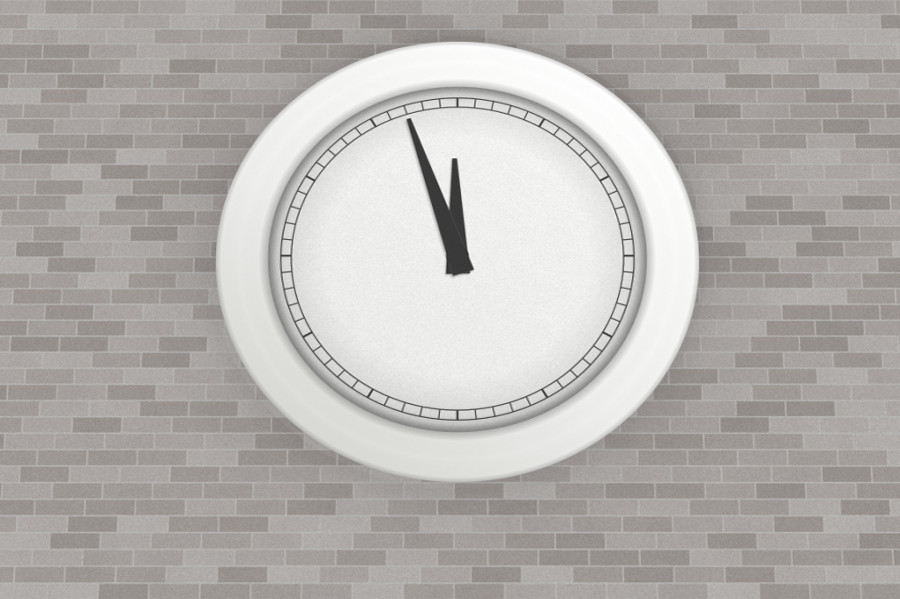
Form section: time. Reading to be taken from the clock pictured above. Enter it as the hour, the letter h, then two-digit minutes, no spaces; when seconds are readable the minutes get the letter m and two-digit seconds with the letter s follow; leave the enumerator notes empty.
11h57
